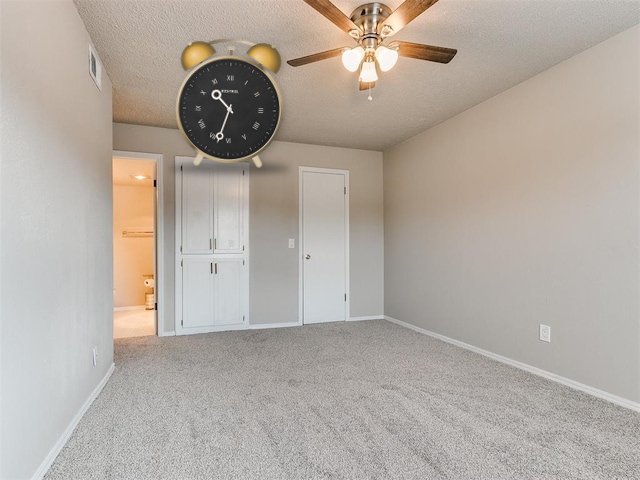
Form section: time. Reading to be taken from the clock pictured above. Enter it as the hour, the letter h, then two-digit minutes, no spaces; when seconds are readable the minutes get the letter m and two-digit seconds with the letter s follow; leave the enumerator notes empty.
10h33
